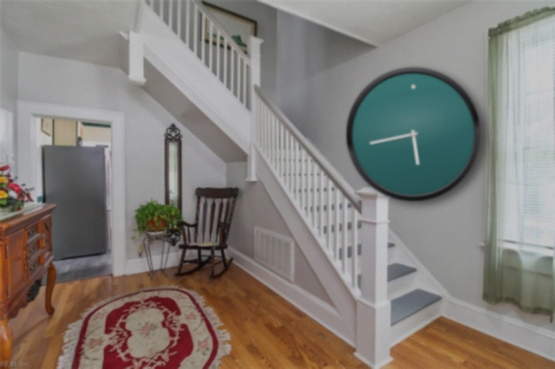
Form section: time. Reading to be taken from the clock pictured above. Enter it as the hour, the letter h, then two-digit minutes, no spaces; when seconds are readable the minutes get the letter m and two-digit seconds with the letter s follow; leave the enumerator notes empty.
5h43
